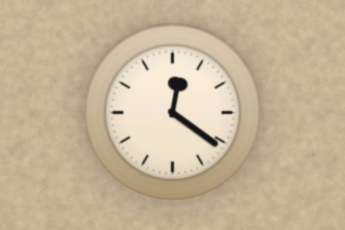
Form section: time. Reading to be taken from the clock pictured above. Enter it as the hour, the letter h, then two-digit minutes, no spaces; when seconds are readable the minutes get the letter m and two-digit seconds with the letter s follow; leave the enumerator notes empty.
12h21
